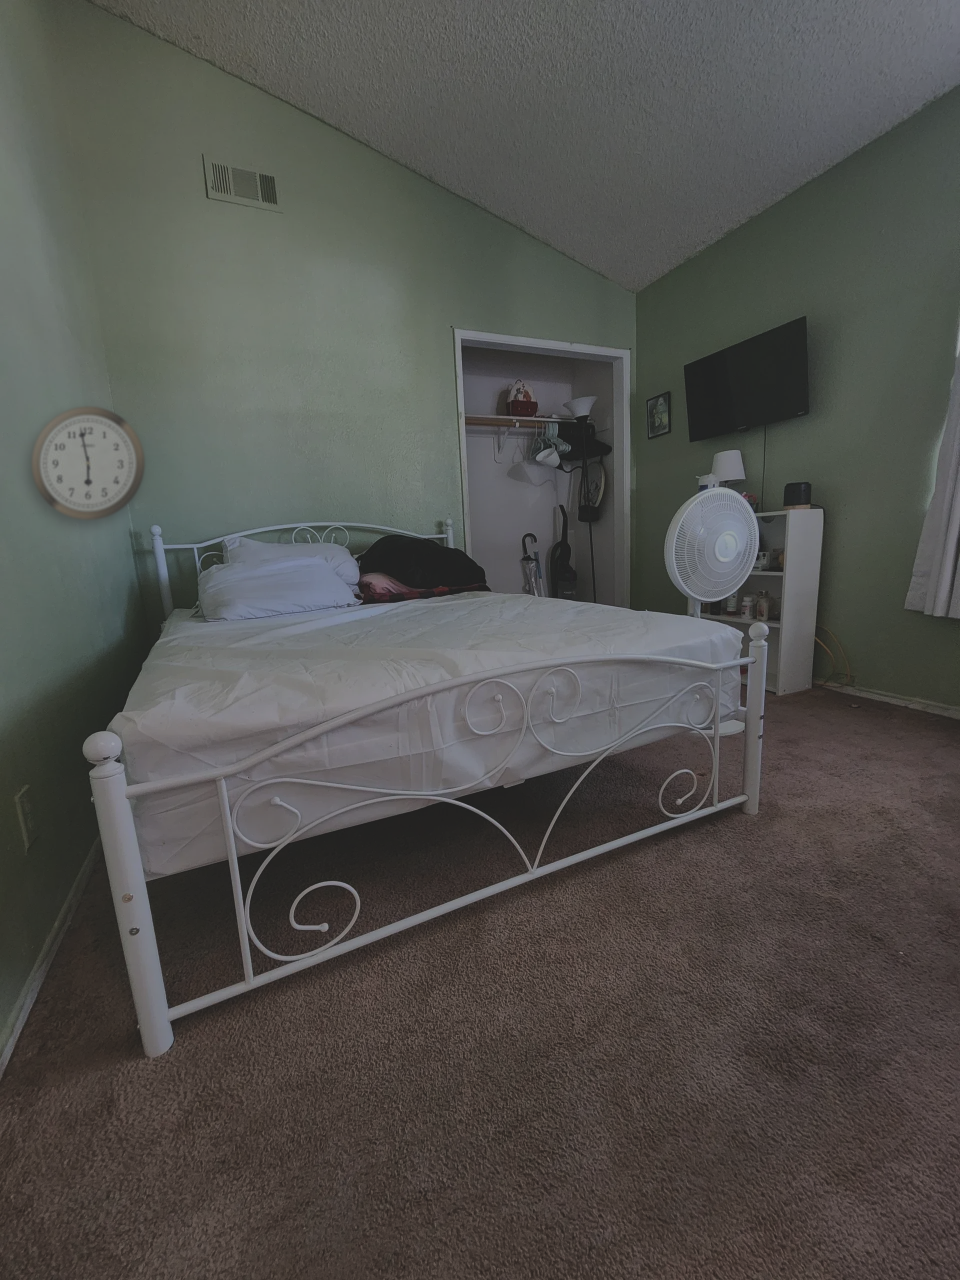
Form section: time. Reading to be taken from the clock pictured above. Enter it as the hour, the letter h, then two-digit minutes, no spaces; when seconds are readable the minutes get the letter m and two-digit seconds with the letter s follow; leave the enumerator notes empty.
5h58
